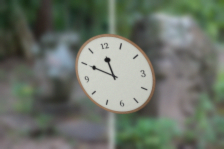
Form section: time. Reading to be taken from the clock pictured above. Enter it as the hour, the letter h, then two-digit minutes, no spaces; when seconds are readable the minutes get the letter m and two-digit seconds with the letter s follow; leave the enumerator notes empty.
11h50
